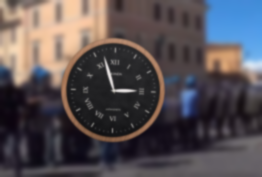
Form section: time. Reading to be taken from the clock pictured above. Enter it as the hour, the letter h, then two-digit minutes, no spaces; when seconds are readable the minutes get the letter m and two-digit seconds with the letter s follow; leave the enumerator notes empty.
2h57
